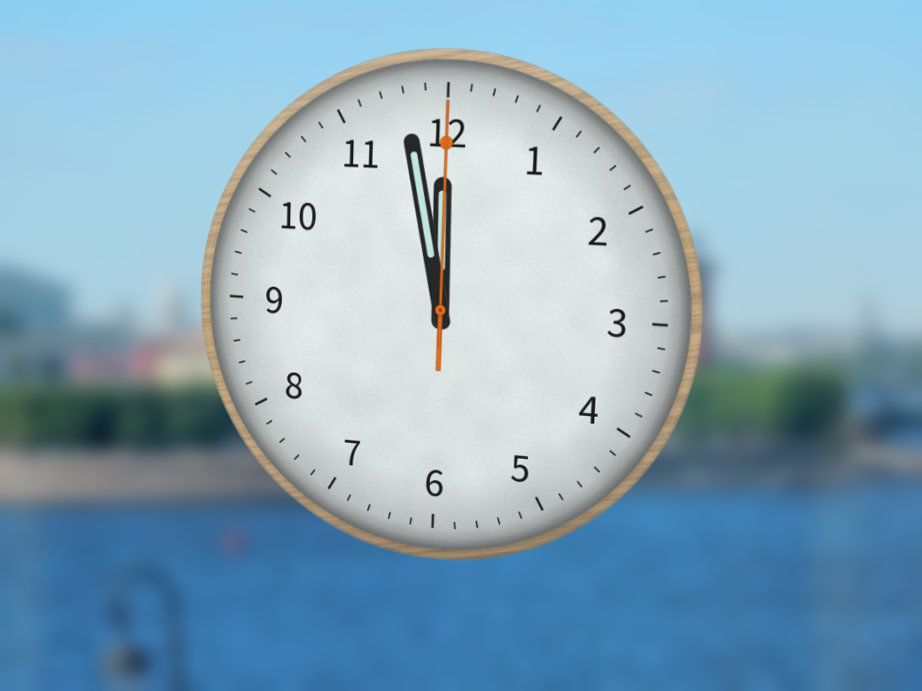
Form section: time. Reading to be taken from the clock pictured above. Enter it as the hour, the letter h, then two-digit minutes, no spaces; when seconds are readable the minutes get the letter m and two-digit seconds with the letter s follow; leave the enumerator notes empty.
11h58m00s
